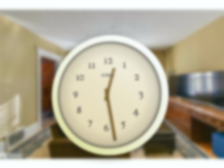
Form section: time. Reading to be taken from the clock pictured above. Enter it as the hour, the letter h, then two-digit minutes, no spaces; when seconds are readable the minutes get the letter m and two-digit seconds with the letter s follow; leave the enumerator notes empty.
12h28
